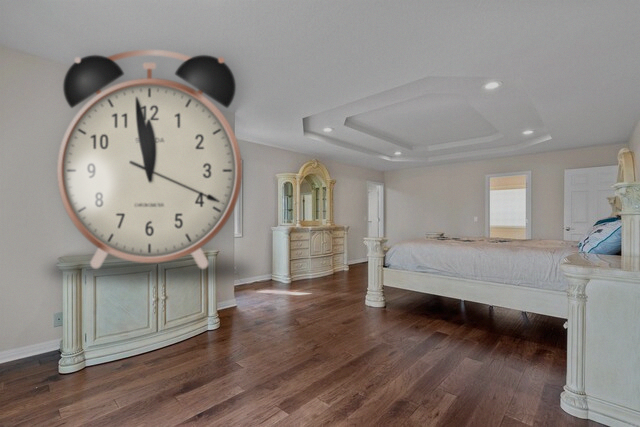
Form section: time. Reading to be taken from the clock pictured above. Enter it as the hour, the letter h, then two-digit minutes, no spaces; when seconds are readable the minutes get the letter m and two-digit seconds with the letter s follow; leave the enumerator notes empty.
11h58m19s
